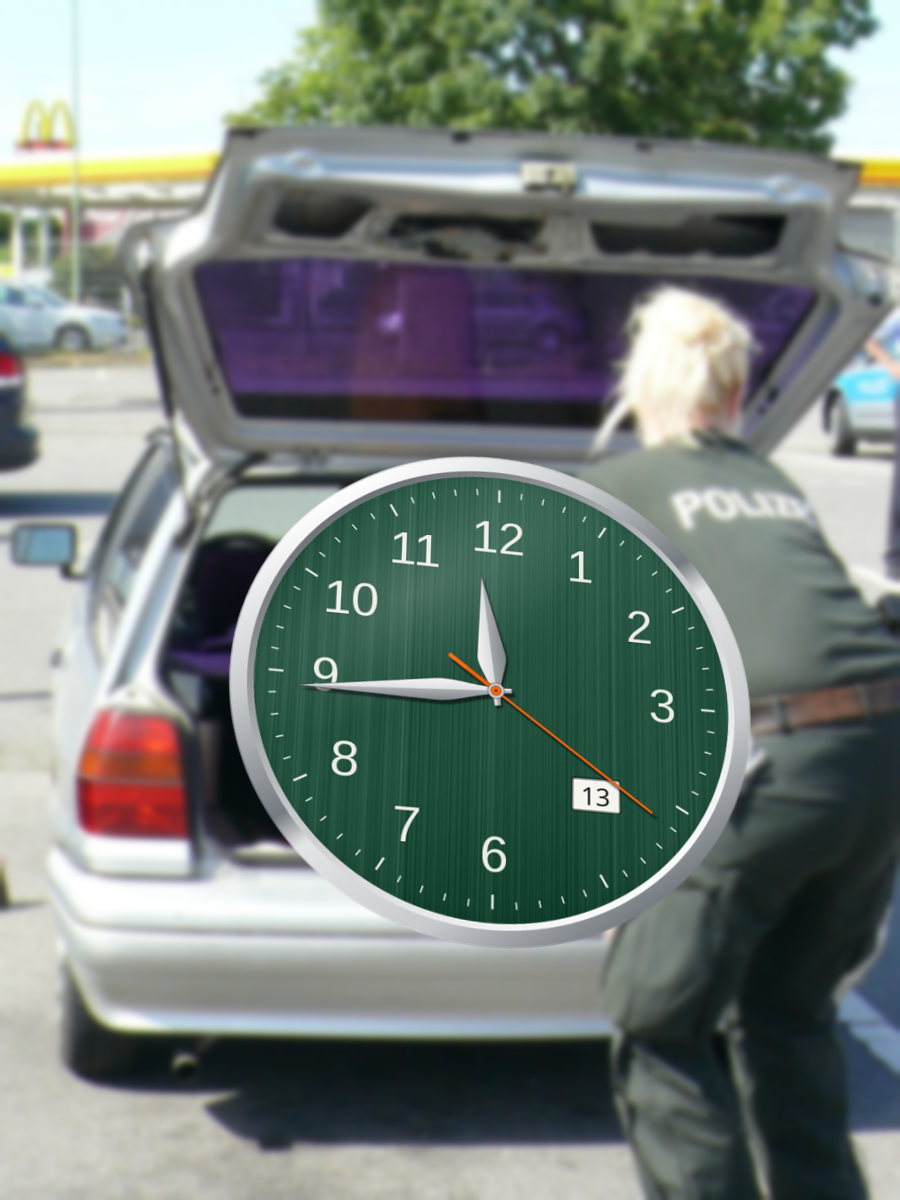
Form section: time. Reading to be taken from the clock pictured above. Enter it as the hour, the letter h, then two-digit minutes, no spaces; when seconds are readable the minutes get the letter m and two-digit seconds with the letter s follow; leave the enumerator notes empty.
11h44m21s
